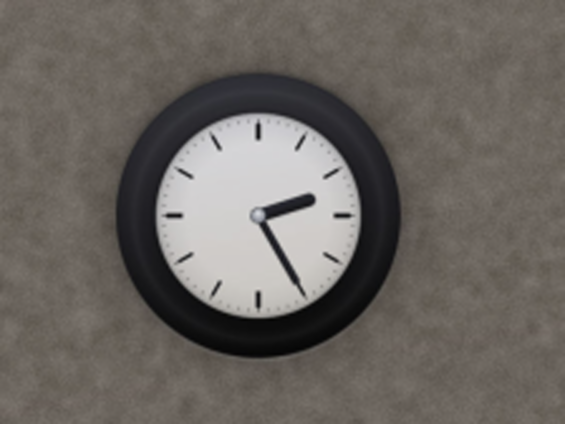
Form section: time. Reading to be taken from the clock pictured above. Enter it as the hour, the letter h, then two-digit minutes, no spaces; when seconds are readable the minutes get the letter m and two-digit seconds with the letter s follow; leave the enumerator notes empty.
2h25
